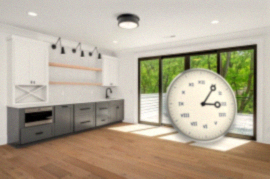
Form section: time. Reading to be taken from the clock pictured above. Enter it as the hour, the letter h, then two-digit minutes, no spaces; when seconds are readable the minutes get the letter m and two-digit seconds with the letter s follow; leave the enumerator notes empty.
3h06
